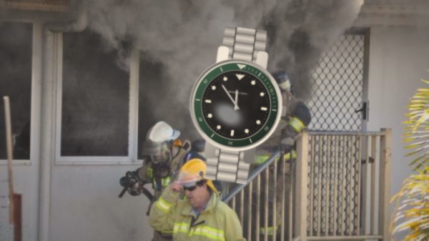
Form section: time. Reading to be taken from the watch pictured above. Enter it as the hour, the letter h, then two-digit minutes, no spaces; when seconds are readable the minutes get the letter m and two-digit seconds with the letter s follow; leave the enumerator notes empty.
11h53
